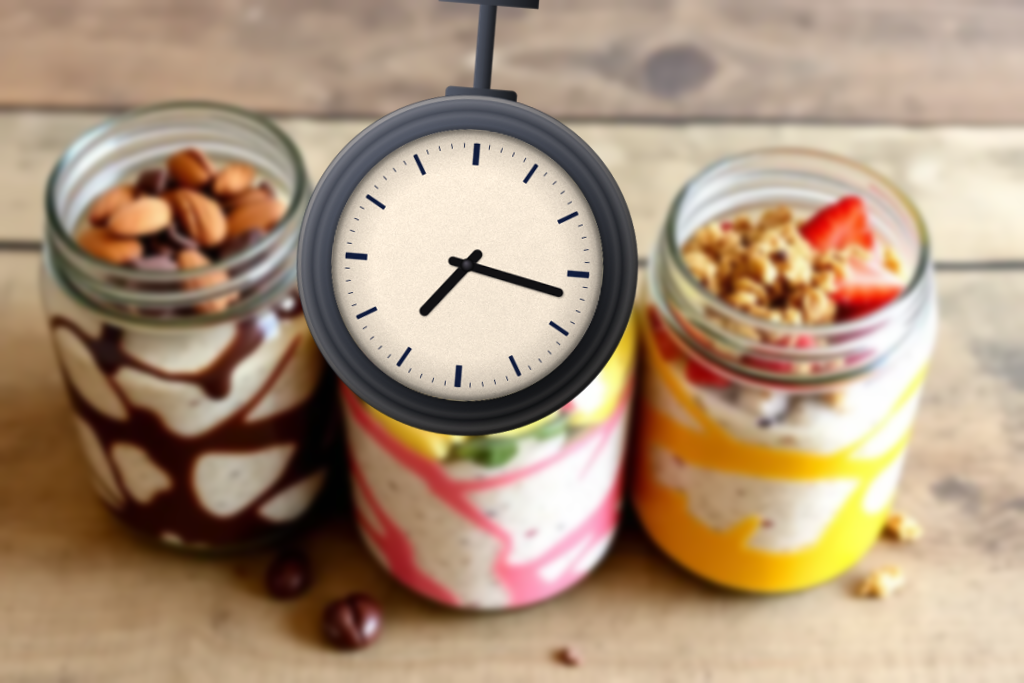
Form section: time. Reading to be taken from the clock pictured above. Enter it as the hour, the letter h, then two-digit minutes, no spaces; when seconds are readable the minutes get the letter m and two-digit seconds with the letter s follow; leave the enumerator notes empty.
7h17
